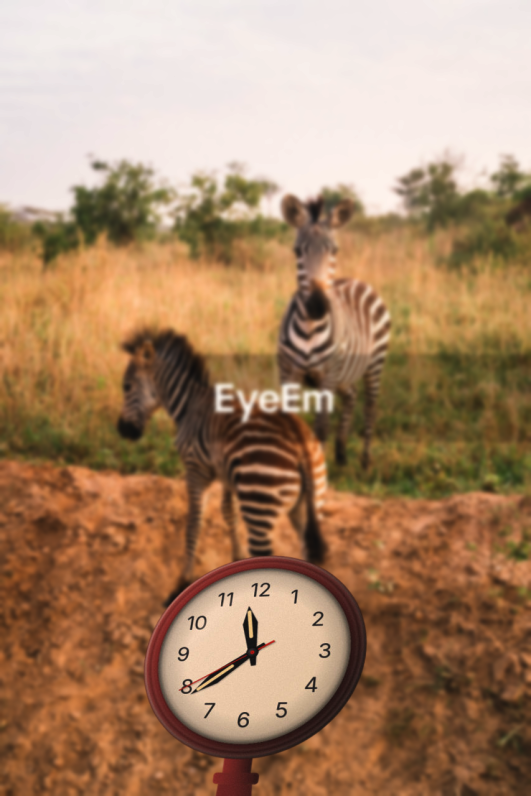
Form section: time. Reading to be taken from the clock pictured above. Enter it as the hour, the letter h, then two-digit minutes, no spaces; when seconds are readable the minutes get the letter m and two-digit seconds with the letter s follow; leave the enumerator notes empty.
11h38m40s
